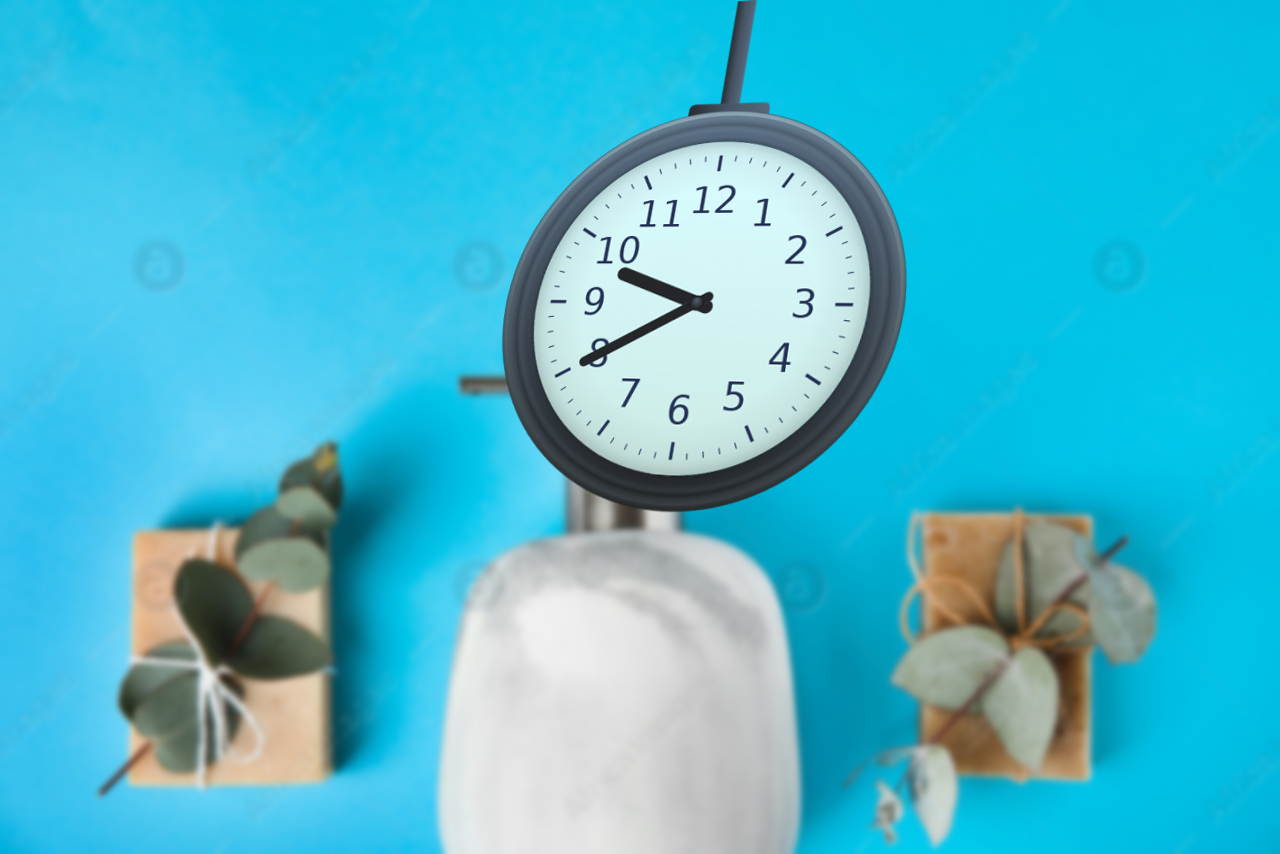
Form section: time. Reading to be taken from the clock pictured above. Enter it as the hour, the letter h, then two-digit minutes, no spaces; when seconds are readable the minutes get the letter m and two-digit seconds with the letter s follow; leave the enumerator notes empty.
9h40
